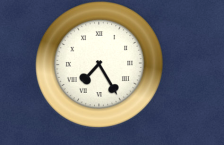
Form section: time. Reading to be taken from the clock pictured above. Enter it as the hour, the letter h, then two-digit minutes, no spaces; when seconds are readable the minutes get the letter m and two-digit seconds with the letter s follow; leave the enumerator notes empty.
7h25
